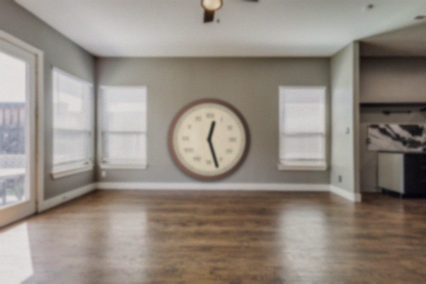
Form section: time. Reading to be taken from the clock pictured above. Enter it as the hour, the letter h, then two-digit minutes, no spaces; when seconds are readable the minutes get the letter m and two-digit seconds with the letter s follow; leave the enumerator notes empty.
12h27
